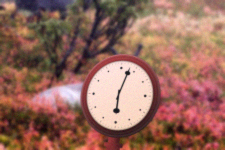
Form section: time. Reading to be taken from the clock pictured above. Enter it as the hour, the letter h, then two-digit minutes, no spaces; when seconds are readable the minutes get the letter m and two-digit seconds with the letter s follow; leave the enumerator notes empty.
6h03
